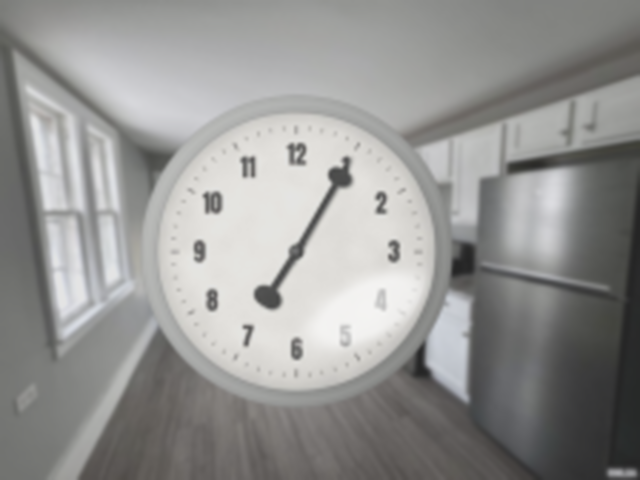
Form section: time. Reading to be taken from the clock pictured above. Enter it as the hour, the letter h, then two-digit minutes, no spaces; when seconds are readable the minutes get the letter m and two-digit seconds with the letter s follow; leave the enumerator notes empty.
7h05
